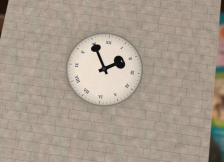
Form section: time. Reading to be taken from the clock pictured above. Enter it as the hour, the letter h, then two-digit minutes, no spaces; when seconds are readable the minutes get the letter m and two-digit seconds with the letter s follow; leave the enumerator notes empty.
1h55
